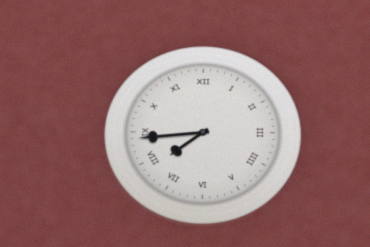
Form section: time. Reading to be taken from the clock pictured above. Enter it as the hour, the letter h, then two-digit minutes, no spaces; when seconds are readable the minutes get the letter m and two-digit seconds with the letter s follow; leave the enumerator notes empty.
7h44
